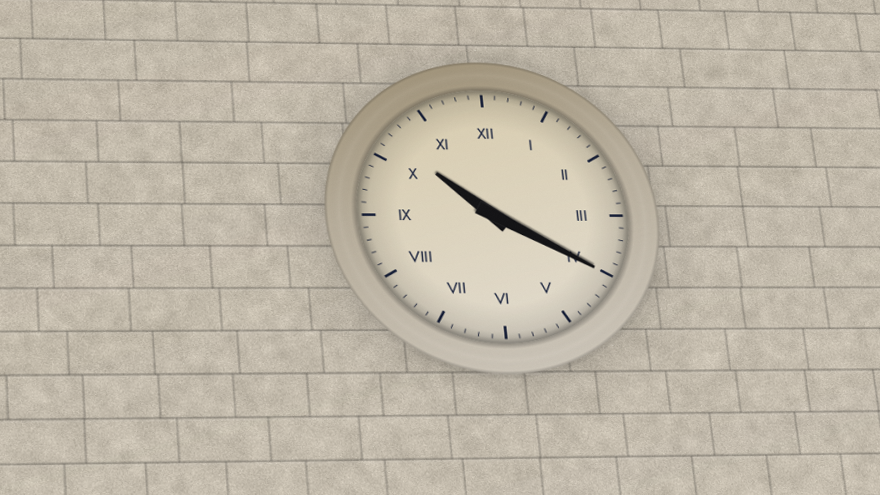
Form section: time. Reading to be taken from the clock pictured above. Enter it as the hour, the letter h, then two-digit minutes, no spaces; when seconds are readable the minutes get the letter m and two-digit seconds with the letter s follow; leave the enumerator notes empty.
10h20
